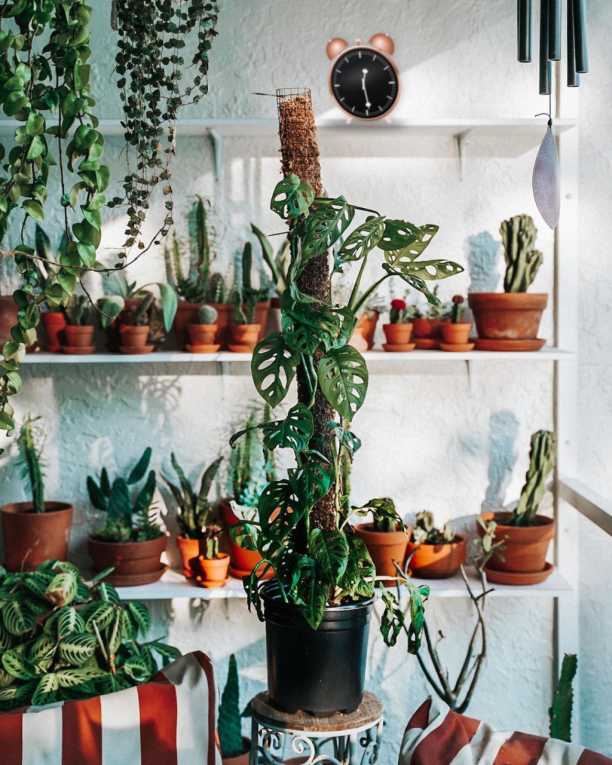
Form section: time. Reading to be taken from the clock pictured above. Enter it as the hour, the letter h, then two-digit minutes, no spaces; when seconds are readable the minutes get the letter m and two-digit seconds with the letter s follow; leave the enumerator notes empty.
12h29
